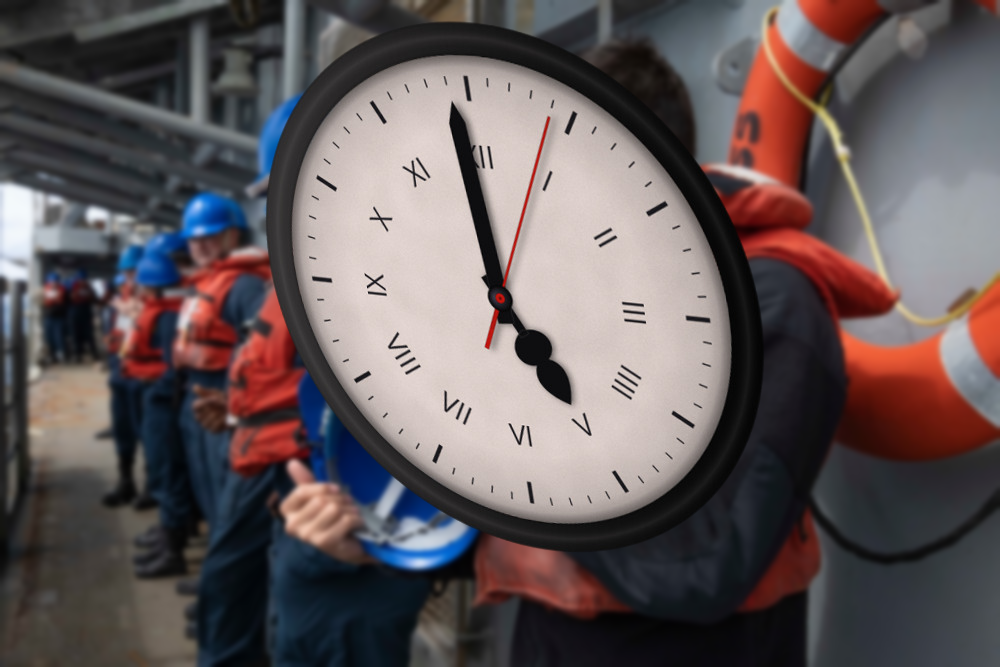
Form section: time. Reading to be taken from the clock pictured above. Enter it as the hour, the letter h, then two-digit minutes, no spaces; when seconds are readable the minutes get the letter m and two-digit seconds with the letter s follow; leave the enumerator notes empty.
4h59m04s
